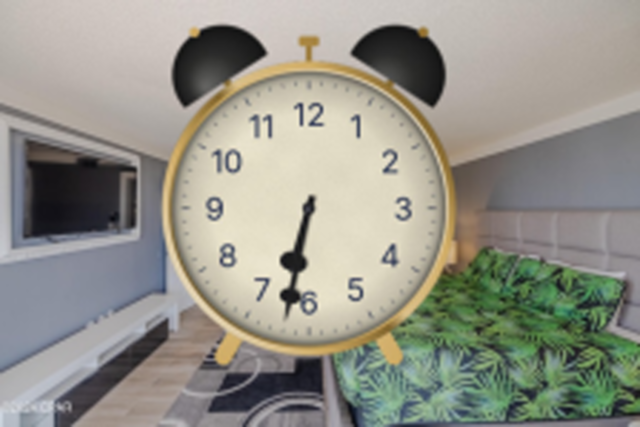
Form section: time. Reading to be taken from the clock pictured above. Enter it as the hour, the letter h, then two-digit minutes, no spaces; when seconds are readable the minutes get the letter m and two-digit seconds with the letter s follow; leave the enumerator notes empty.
6h32
